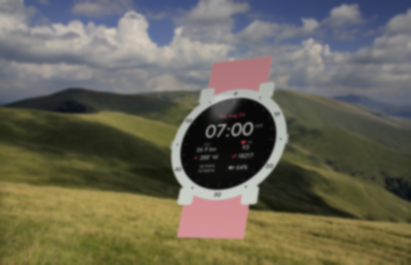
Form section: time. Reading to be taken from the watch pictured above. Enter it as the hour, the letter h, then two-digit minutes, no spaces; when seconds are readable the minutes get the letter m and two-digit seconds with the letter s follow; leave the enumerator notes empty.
7h00
